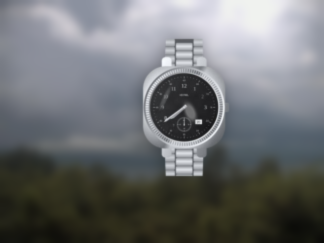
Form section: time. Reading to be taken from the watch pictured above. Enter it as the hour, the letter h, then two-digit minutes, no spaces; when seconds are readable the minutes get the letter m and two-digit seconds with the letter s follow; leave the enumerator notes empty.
7h39
